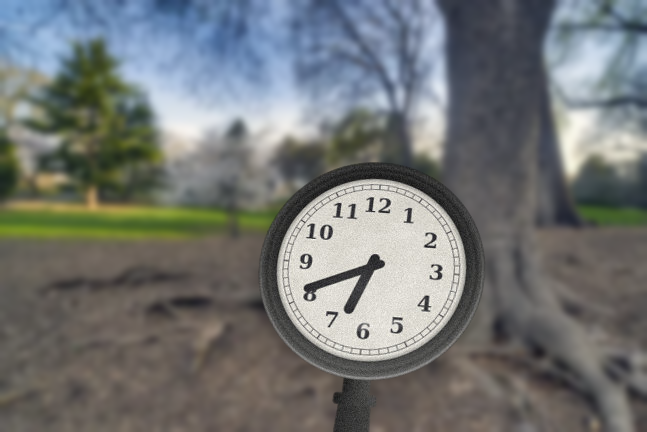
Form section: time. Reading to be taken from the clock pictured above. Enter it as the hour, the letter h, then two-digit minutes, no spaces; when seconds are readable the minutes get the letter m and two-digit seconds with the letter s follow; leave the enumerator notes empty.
6h41
